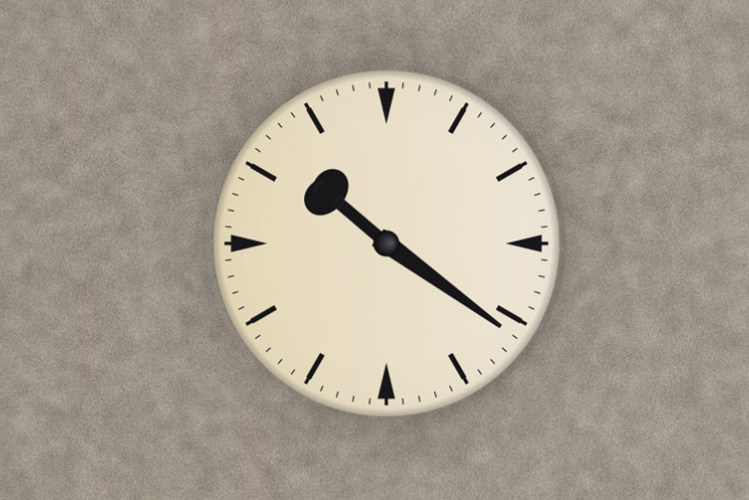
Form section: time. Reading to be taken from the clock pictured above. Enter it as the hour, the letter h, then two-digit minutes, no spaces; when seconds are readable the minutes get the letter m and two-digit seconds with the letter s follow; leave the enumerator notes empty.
10h21
